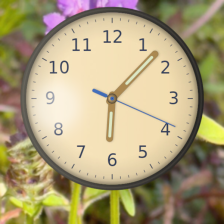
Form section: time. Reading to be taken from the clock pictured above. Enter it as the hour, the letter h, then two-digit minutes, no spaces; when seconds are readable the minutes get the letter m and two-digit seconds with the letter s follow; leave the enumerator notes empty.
6h07m19s
